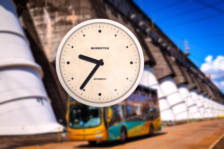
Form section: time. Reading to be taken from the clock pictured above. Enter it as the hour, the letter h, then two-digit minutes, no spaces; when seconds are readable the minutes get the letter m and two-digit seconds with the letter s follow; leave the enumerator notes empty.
9h36
